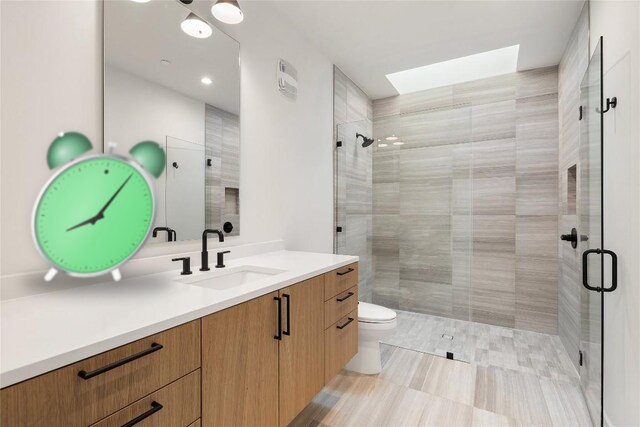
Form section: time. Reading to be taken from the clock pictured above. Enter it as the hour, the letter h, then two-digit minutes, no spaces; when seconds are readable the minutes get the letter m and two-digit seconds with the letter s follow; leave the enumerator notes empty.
8h05
